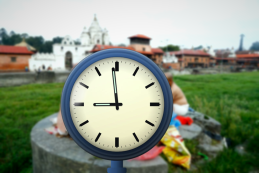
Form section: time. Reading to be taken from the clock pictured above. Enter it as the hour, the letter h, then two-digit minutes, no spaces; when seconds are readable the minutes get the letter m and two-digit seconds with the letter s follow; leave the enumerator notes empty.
8h59
